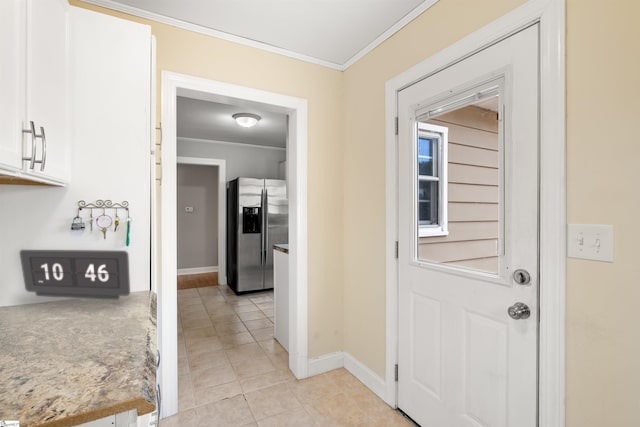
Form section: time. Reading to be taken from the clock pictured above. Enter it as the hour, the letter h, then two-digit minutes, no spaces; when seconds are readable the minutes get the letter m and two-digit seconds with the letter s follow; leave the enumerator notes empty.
10h46
